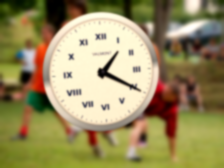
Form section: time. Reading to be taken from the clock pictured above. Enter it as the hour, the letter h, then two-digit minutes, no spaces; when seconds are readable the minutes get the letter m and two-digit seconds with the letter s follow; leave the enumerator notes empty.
1h20
